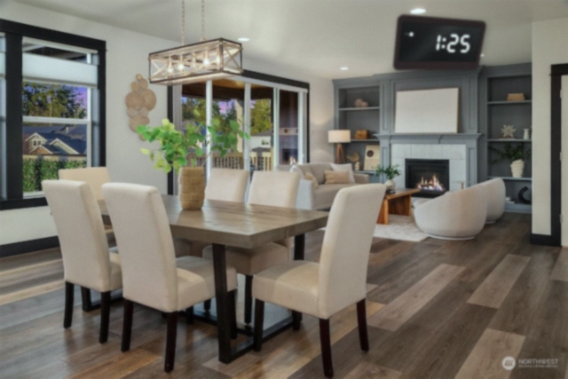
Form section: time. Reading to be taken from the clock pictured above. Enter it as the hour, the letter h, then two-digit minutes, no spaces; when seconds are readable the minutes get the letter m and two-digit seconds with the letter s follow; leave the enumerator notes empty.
1h25
